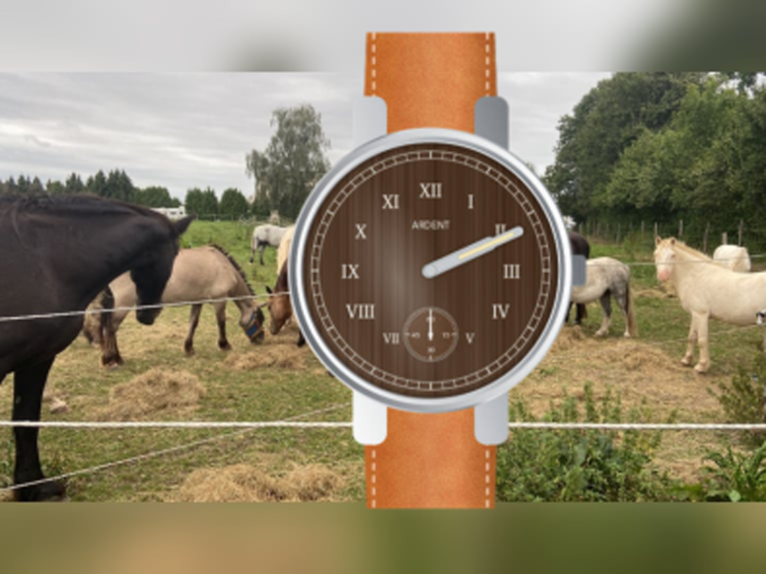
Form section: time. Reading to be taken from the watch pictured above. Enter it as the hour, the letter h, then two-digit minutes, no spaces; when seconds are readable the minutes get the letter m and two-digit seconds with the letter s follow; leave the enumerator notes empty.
2h11
